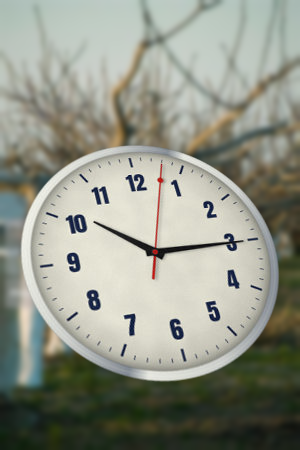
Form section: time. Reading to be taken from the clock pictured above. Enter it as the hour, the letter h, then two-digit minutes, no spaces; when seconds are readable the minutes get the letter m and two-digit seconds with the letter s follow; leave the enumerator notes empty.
10h15m03s
